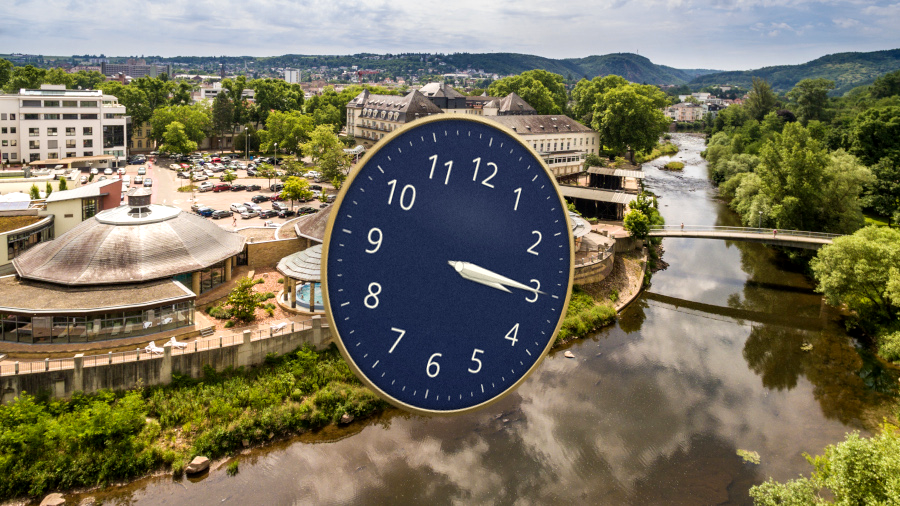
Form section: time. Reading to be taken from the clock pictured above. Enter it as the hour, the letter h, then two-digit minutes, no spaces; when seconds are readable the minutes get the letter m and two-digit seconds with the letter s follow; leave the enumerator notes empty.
3h15
